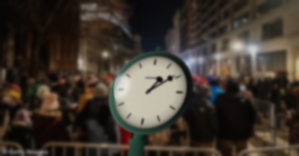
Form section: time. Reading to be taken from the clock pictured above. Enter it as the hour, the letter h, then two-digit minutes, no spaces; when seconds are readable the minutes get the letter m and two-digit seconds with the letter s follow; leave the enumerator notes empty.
1h09
